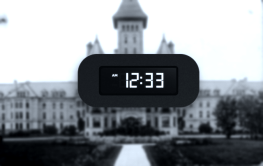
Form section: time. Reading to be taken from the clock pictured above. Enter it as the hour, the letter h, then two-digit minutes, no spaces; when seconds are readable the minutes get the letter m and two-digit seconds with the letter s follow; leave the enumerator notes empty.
12h33
